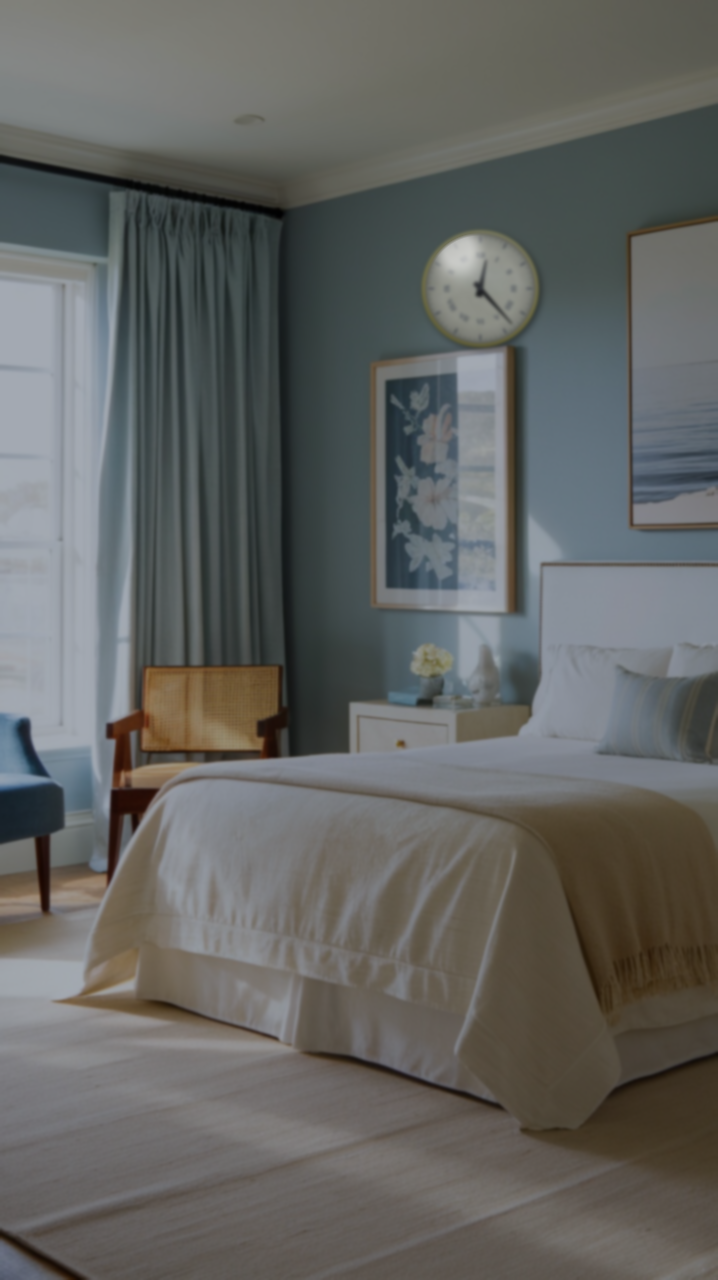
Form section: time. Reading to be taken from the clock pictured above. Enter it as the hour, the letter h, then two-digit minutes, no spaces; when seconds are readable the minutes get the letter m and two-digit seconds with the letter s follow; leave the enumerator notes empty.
12h23
